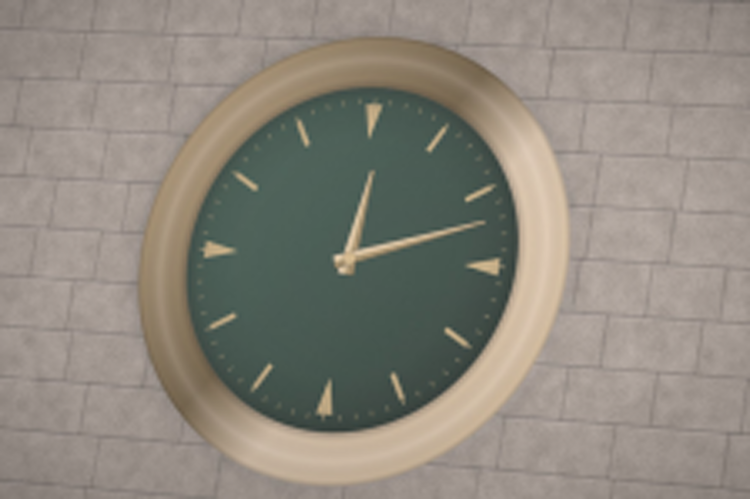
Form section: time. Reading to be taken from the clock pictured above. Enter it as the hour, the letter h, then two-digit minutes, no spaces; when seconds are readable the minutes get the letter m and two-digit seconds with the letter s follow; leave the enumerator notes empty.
12h12
